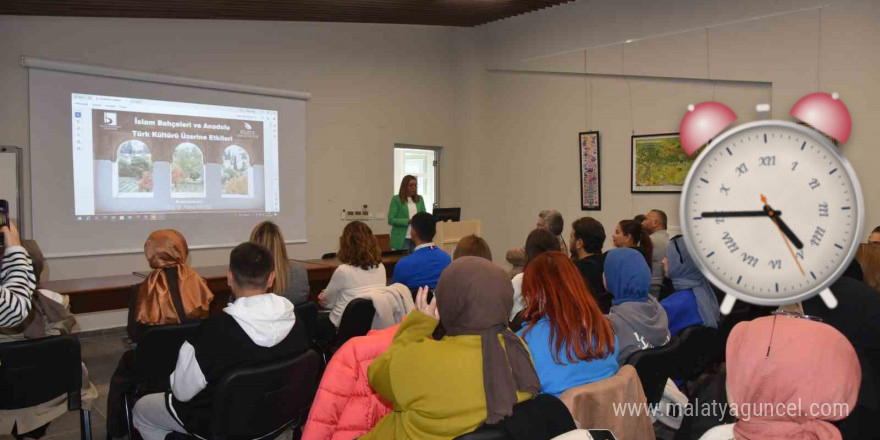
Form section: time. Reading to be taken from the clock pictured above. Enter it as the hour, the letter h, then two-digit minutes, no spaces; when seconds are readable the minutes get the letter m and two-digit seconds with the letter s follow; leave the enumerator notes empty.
4h45m26s
